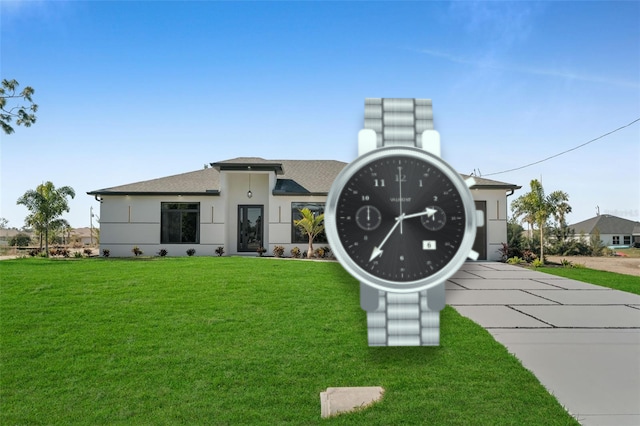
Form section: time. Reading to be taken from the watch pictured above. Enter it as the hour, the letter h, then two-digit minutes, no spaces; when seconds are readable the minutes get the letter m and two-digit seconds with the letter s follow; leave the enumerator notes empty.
2h36
